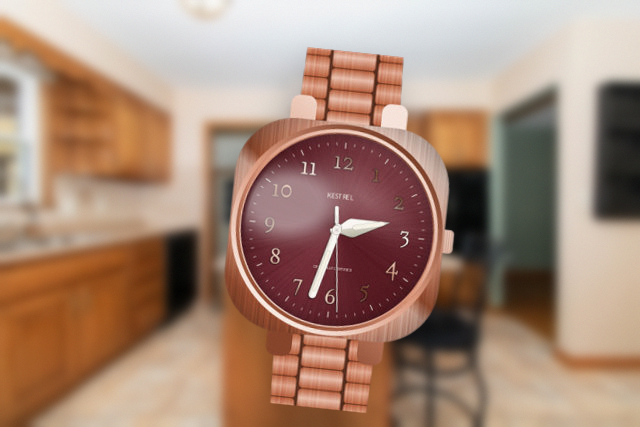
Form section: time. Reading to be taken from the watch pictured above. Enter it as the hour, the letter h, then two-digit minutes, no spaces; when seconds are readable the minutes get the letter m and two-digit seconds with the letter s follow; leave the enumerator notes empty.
2h32m29s
